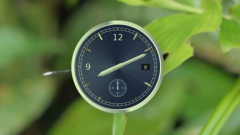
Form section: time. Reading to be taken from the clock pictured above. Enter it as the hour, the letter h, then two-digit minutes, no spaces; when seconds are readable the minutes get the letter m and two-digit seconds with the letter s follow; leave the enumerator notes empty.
8h11
